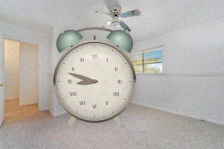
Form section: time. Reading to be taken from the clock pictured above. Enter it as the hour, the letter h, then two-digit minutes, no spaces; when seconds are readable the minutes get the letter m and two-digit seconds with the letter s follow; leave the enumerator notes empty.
8h48
